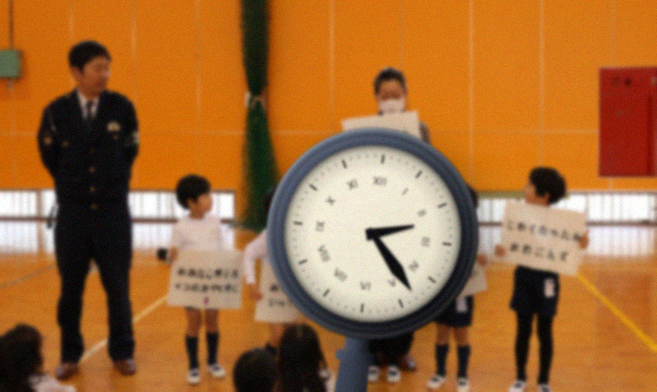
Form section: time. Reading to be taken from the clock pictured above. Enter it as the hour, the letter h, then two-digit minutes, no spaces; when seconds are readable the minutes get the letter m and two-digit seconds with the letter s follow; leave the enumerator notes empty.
2h23
